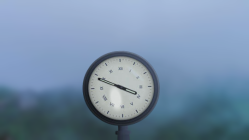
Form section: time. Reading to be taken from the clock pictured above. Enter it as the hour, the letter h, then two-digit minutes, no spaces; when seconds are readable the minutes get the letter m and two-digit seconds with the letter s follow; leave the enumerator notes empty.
3h49
